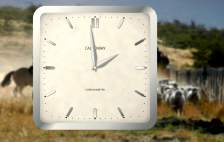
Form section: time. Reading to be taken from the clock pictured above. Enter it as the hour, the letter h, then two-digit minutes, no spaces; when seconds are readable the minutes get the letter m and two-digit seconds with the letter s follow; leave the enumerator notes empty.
1h59
